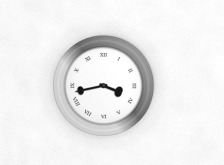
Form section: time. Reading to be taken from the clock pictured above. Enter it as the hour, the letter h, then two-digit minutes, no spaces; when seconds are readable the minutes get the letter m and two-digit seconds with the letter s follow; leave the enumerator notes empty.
3h43
